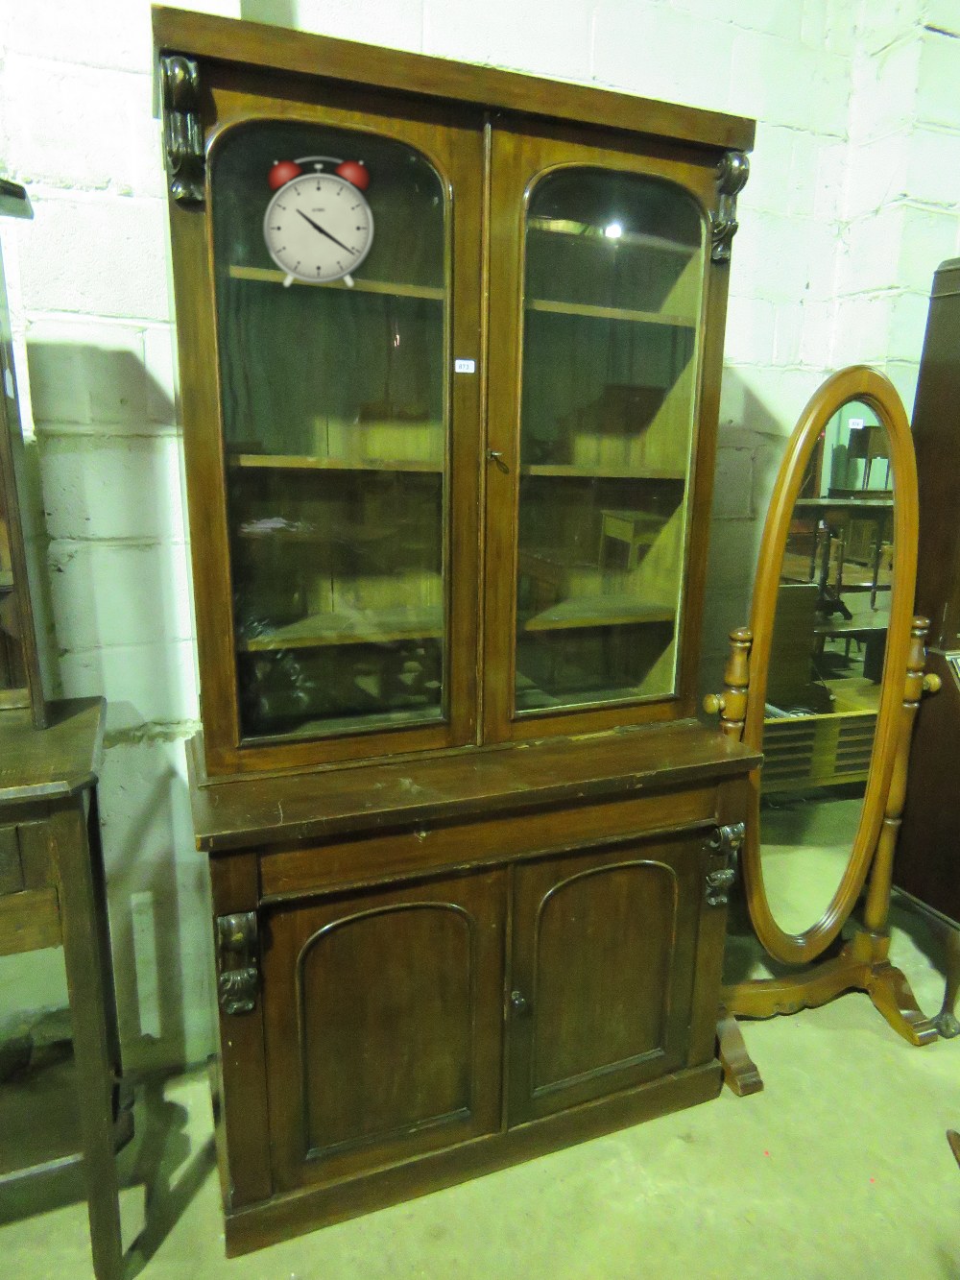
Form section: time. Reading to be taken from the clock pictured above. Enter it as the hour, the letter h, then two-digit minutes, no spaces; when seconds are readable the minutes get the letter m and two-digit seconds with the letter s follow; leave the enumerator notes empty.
10h21
